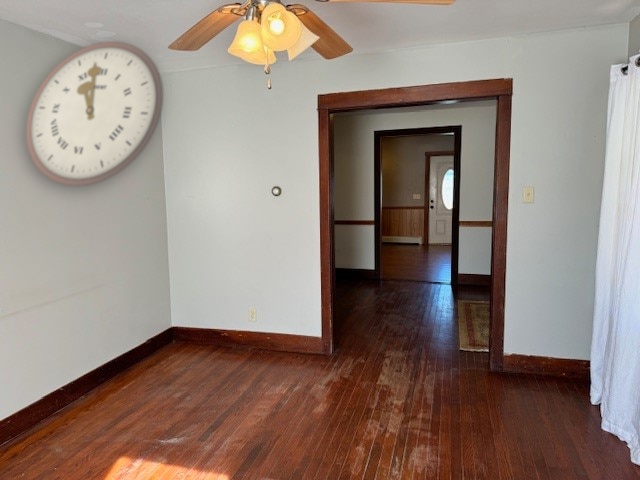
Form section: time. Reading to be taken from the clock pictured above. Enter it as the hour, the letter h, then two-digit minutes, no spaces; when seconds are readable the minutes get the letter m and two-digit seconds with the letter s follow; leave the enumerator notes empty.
10h58
